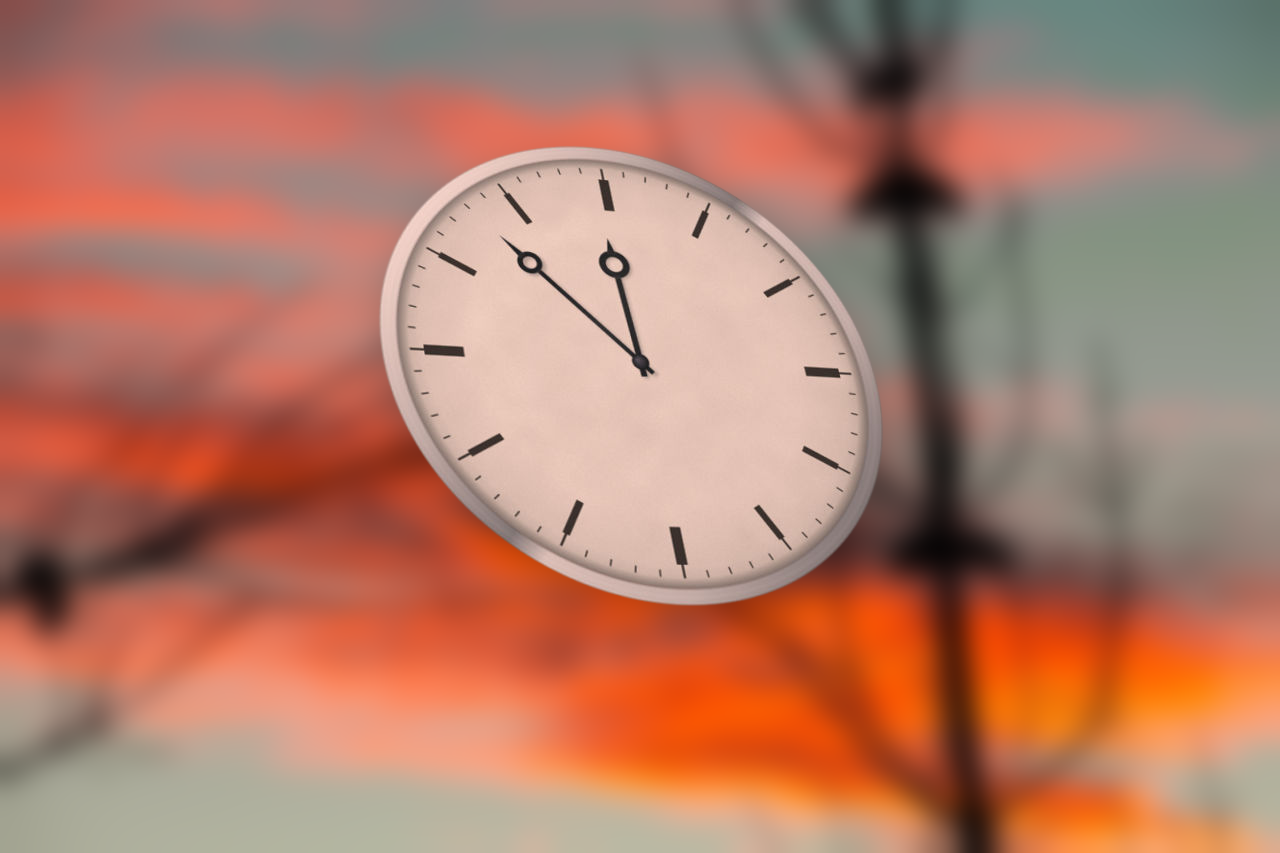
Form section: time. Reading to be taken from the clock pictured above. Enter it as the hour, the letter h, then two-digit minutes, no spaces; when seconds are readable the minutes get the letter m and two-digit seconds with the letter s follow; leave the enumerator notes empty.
11h53
